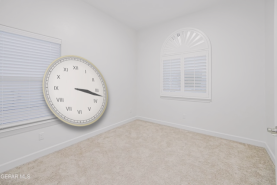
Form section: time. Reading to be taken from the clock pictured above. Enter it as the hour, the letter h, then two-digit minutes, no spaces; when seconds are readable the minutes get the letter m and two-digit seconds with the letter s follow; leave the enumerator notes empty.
3h17
